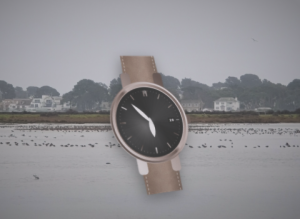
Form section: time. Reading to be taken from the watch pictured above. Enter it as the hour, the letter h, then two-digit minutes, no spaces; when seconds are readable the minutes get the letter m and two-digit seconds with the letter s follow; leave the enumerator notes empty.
5h53
